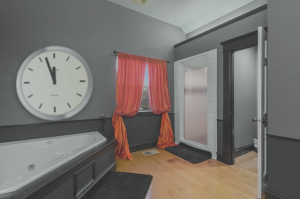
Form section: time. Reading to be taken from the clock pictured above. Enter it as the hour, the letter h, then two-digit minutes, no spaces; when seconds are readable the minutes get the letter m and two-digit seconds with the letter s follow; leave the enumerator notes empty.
11h57
